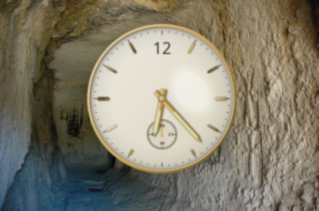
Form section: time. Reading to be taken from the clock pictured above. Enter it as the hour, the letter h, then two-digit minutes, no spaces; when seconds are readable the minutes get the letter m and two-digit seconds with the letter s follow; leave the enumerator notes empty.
6h23
